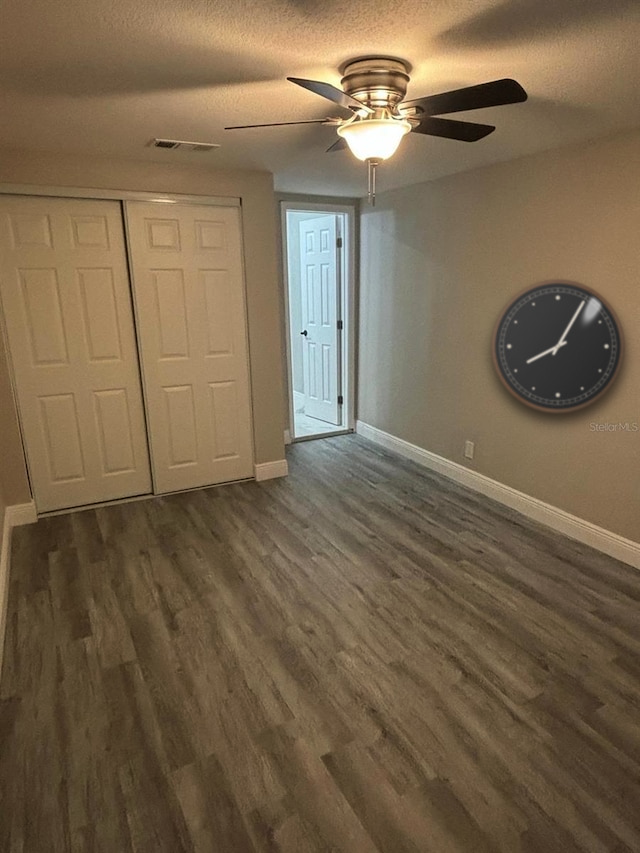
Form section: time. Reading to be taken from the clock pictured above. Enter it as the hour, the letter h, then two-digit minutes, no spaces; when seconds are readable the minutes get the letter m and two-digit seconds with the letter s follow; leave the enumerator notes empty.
8h05
